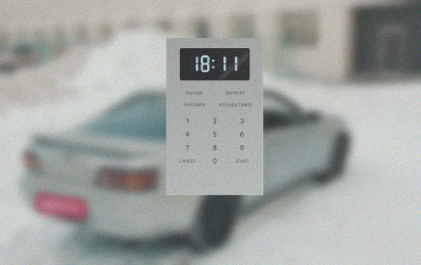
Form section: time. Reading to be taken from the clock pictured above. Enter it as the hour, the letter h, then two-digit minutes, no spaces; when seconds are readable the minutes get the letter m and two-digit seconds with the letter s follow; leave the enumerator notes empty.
18h11
